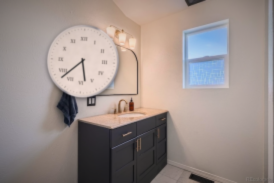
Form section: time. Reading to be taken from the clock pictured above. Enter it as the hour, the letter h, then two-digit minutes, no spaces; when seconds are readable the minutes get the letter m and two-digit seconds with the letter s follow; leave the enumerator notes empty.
5h38
